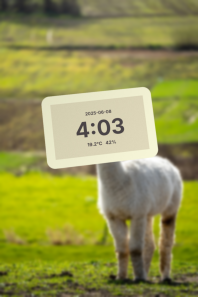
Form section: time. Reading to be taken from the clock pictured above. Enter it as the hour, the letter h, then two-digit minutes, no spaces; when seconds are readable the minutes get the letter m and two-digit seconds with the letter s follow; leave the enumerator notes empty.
4h03
